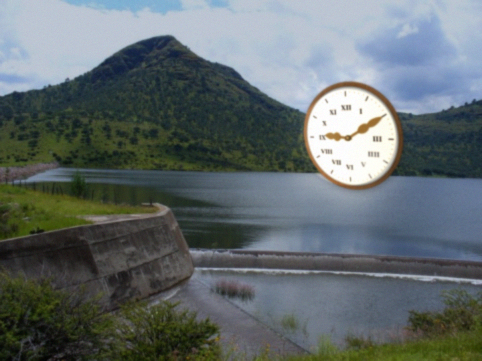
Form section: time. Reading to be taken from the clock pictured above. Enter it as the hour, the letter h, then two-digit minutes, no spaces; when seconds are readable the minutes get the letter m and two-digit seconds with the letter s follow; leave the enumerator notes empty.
9h10
